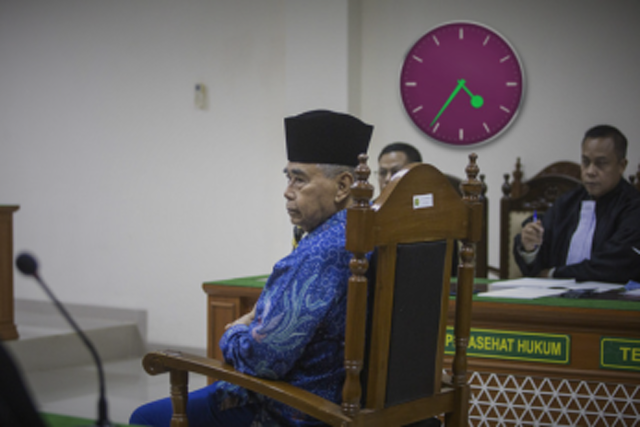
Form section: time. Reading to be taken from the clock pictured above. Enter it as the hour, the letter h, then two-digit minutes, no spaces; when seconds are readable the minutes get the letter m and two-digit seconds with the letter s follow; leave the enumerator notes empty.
4h36
